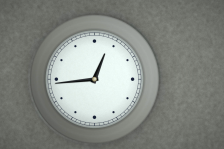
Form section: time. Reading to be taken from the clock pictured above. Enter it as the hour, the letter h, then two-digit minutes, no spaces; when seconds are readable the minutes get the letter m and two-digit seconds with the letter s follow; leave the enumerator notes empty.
12h44
